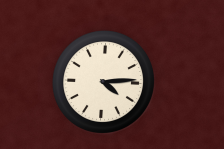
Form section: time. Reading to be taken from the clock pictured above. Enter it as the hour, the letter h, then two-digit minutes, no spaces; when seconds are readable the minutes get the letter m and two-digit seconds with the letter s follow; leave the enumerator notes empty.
4h14
